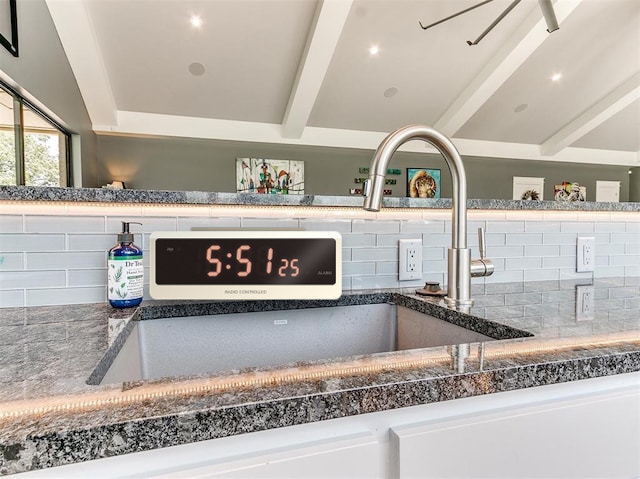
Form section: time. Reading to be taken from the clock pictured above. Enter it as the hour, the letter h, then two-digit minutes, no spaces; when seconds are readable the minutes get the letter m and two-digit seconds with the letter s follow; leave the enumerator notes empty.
5h51m25s
